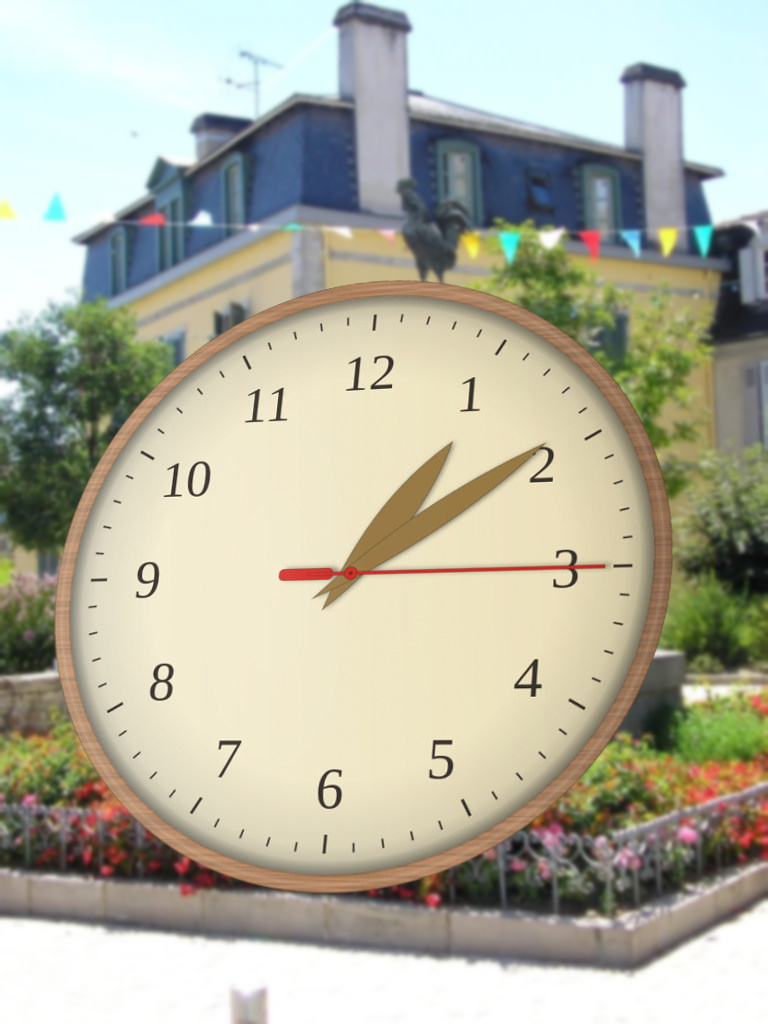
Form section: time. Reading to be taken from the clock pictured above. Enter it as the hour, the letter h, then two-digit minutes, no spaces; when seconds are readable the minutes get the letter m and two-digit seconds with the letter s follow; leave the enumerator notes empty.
1h09m15s
